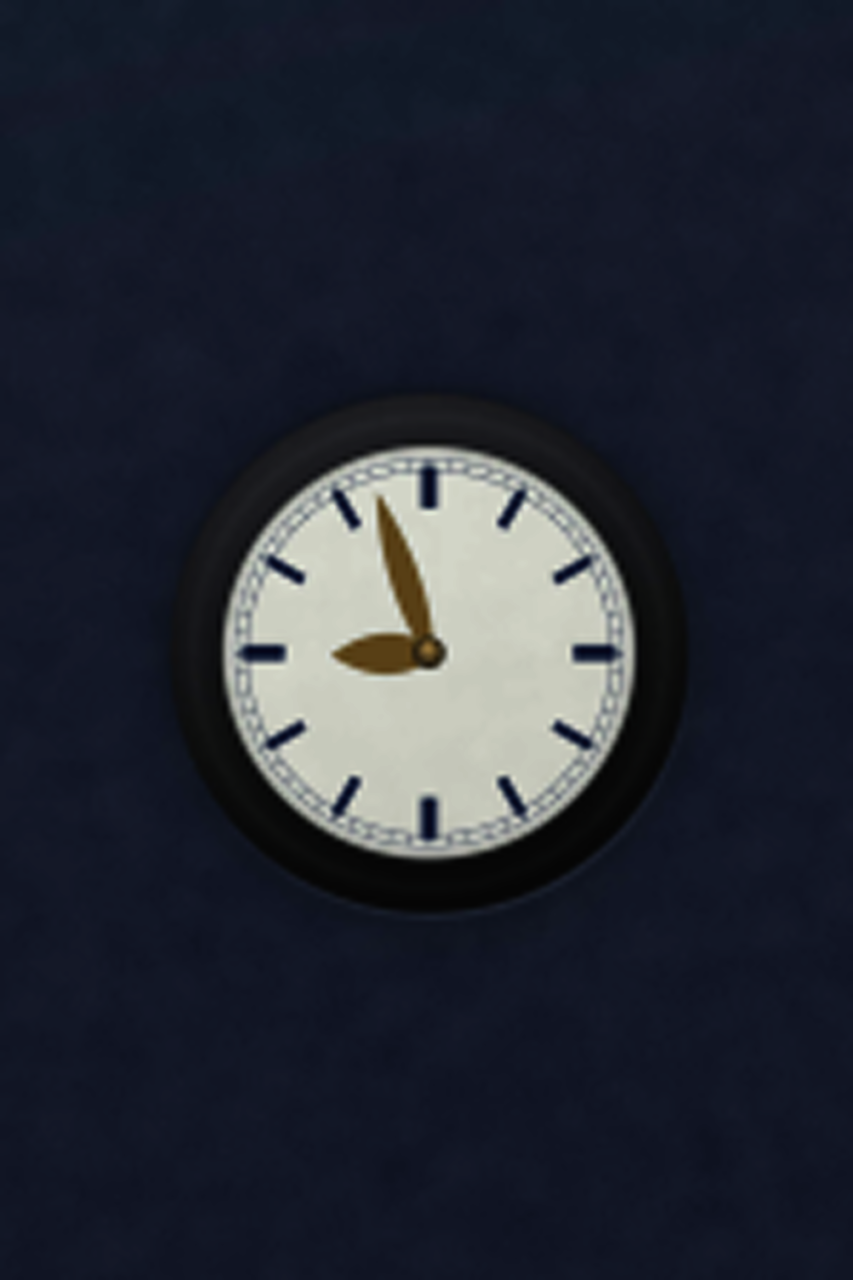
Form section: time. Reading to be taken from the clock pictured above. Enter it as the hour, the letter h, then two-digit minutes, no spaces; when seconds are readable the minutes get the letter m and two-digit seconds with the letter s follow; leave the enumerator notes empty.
8h57
